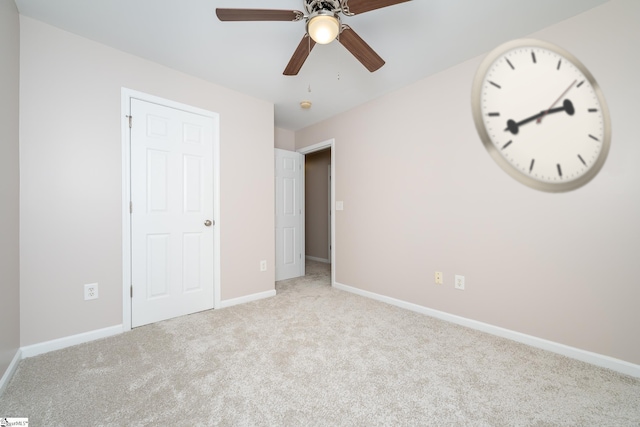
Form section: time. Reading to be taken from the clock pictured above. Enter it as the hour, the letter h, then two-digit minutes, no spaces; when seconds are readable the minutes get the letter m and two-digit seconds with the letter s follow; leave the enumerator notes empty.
2h42m09s
